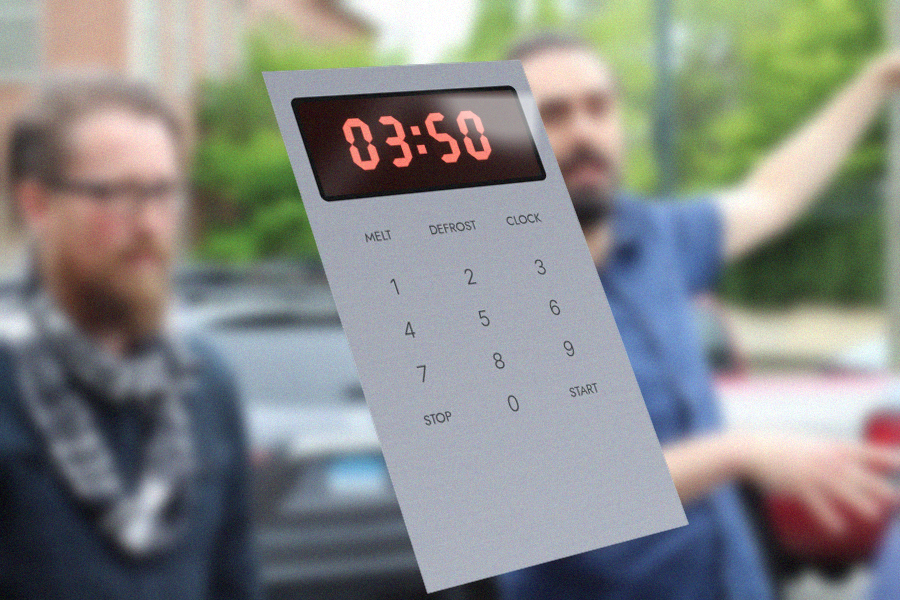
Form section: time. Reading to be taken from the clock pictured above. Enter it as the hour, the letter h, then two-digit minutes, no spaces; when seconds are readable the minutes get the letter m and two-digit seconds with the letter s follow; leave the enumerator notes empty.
3h50
